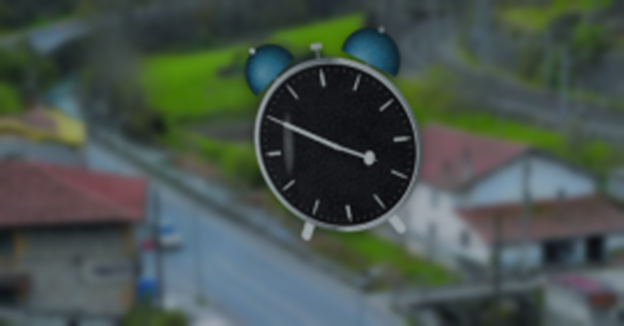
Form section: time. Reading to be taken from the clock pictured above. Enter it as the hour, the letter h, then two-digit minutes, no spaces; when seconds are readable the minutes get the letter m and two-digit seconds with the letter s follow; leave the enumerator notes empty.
3h50
